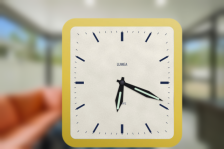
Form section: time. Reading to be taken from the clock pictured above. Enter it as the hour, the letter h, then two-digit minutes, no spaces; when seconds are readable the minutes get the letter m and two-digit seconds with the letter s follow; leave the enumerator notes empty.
6h19
